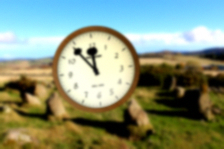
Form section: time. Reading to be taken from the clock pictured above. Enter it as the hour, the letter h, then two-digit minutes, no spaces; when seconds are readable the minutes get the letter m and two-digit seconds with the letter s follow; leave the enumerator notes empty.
11h54
